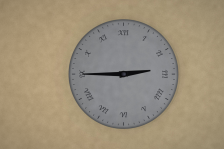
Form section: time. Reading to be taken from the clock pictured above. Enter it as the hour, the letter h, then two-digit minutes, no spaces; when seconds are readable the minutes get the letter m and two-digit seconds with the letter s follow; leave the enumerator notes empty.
2h45
